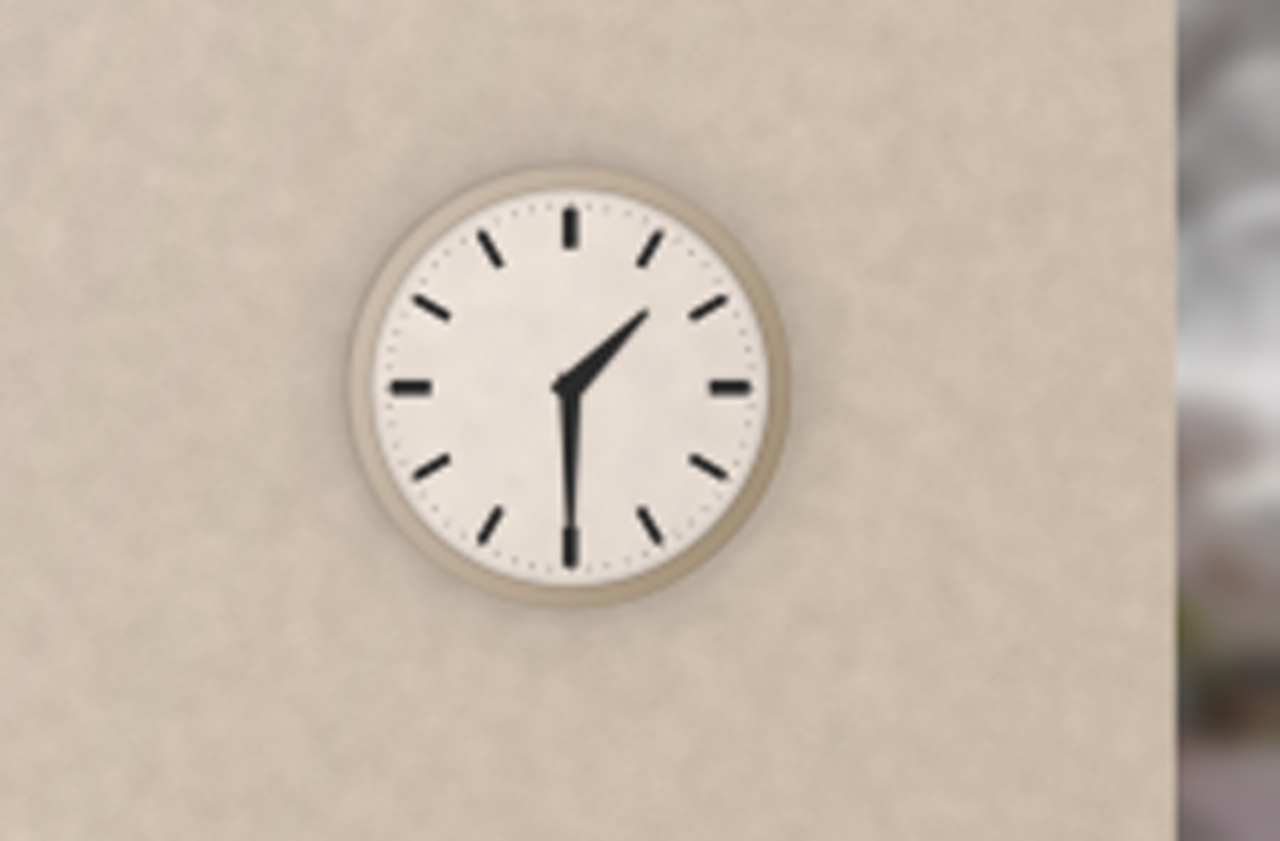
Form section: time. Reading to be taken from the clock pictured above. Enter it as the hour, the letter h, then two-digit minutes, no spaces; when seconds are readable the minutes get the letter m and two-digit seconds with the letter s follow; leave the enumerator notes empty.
1h30
